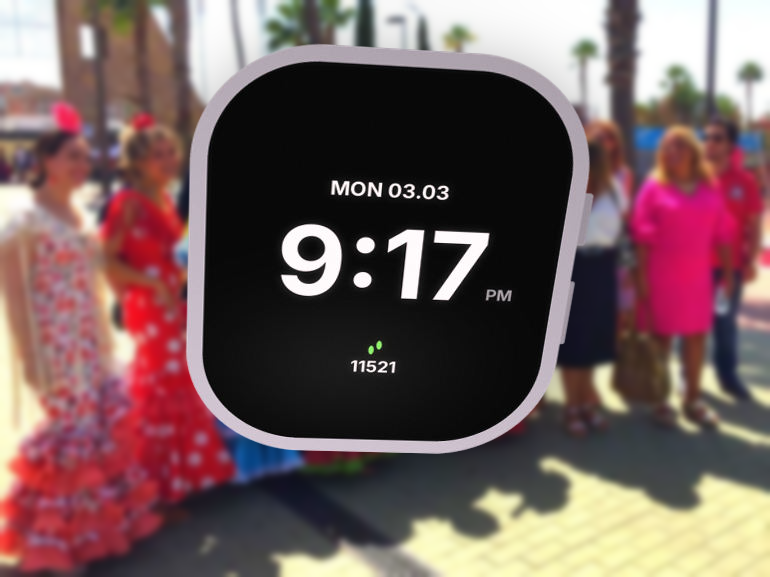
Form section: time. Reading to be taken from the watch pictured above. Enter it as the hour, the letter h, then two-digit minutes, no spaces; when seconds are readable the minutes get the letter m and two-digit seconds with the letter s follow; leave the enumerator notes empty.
9h17
